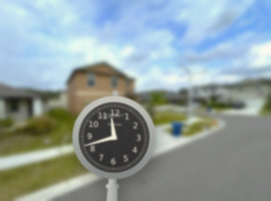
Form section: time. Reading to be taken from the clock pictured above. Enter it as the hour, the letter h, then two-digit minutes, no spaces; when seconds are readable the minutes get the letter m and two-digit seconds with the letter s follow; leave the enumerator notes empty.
11h42
